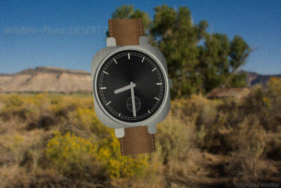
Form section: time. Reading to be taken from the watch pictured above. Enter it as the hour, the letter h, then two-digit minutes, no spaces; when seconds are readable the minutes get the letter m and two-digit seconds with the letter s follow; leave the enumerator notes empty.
8h30
